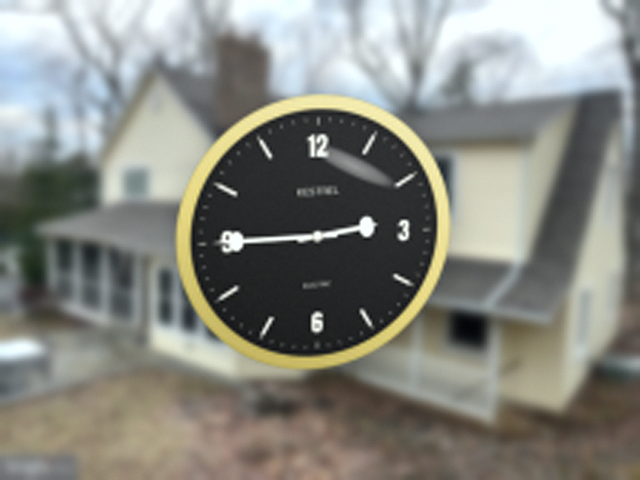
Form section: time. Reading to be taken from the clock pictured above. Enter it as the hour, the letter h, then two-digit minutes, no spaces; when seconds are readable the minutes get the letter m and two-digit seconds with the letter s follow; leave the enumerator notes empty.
2h45
